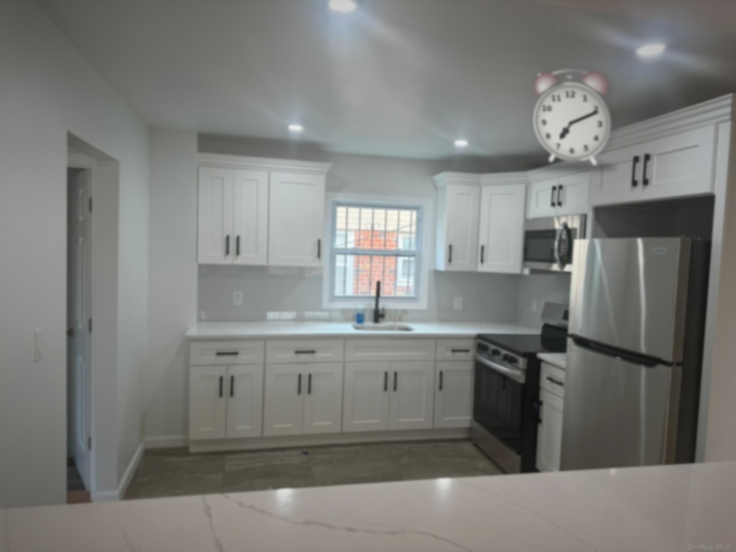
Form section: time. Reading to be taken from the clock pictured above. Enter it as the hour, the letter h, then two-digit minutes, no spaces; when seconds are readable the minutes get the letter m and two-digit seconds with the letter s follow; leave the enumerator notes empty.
7h11
